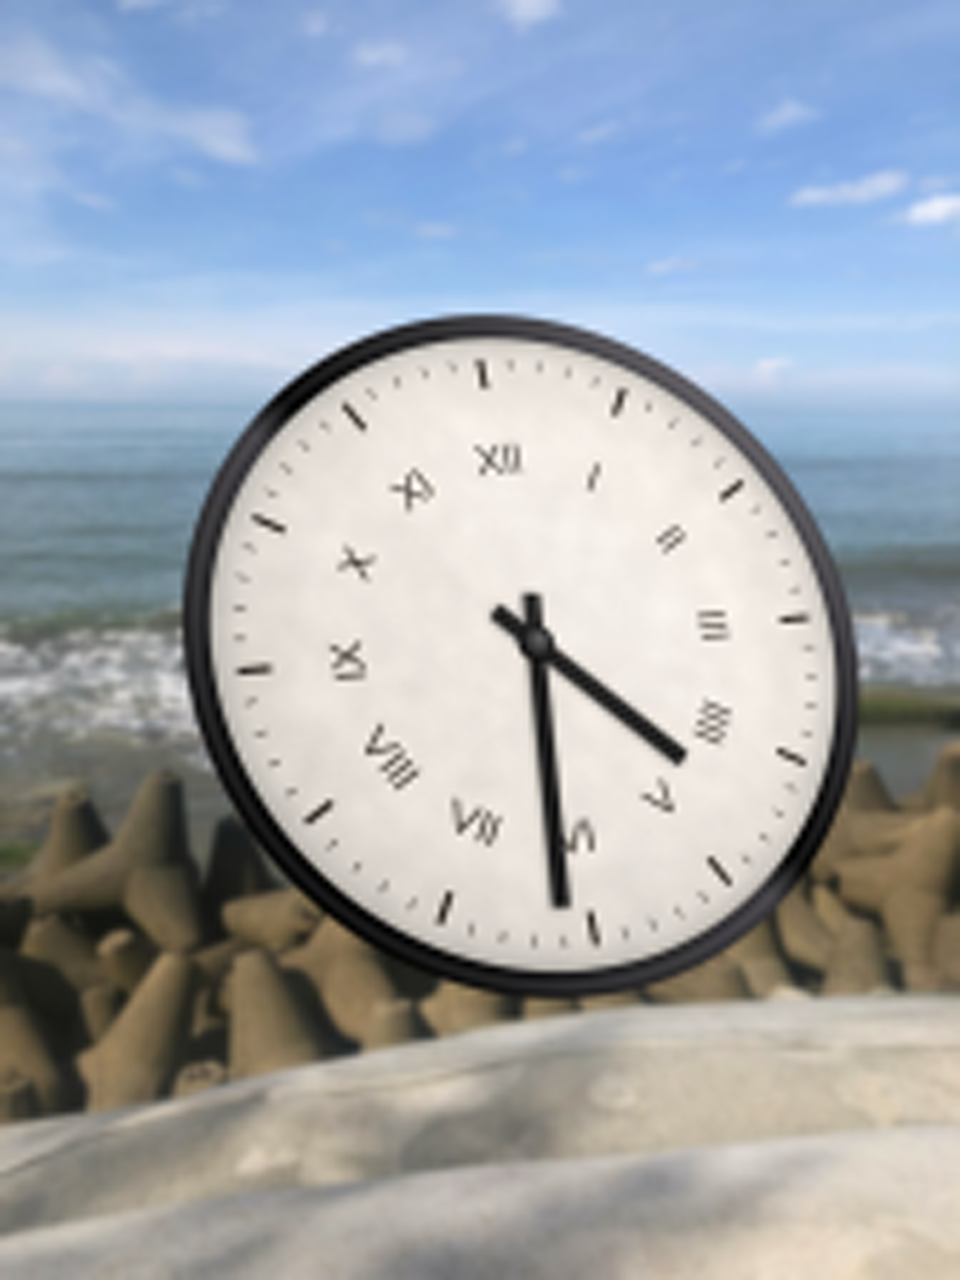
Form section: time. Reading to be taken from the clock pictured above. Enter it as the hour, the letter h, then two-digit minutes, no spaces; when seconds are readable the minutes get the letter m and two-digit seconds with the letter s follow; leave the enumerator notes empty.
4h31
